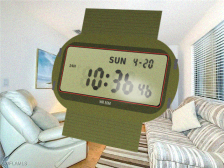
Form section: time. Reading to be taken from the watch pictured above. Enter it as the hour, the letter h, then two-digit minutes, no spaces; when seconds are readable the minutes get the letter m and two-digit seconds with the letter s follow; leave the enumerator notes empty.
10h36m46s
